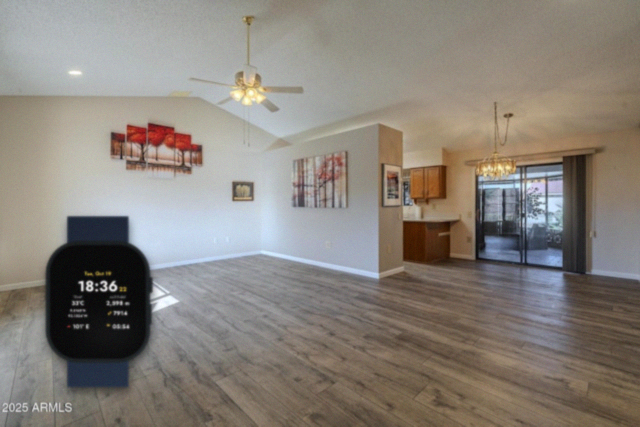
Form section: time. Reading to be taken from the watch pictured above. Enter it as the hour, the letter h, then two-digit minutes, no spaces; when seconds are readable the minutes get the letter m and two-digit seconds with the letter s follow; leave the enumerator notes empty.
18h36
